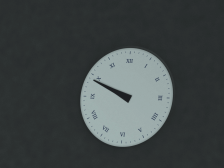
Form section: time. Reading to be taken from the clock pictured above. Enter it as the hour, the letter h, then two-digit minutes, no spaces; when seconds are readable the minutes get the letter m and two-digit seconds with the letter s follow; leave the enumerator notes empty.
9h49
